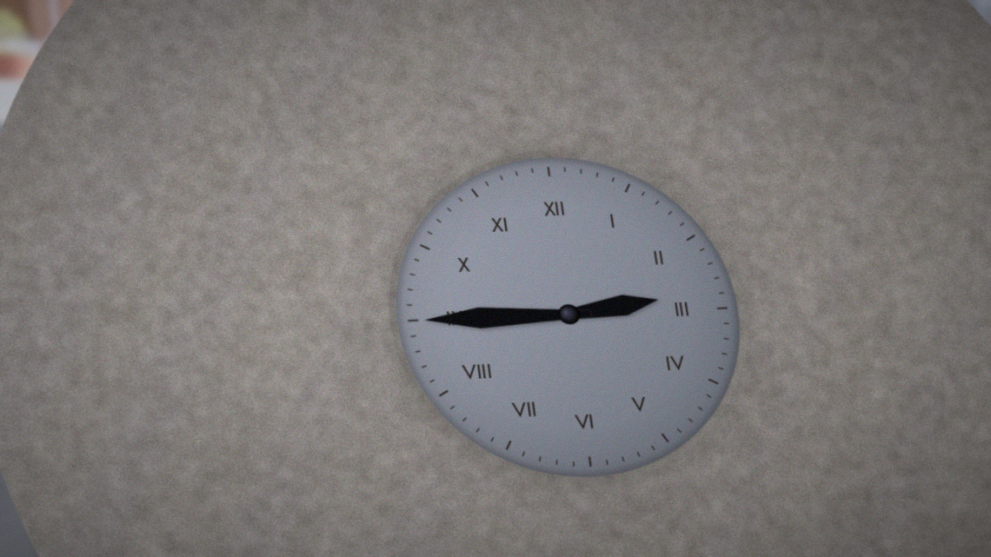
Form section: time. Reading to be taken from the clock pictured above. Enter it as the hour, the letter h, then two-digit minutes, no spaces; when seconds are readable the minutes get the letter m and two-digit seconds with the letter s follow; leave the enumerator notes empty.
2h45
